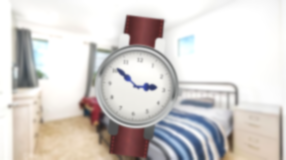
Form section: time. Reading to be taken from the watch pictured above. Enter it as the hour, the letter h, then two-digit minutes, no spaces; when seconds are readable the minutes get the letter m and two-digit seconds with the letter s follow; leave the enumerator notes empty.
2h51
